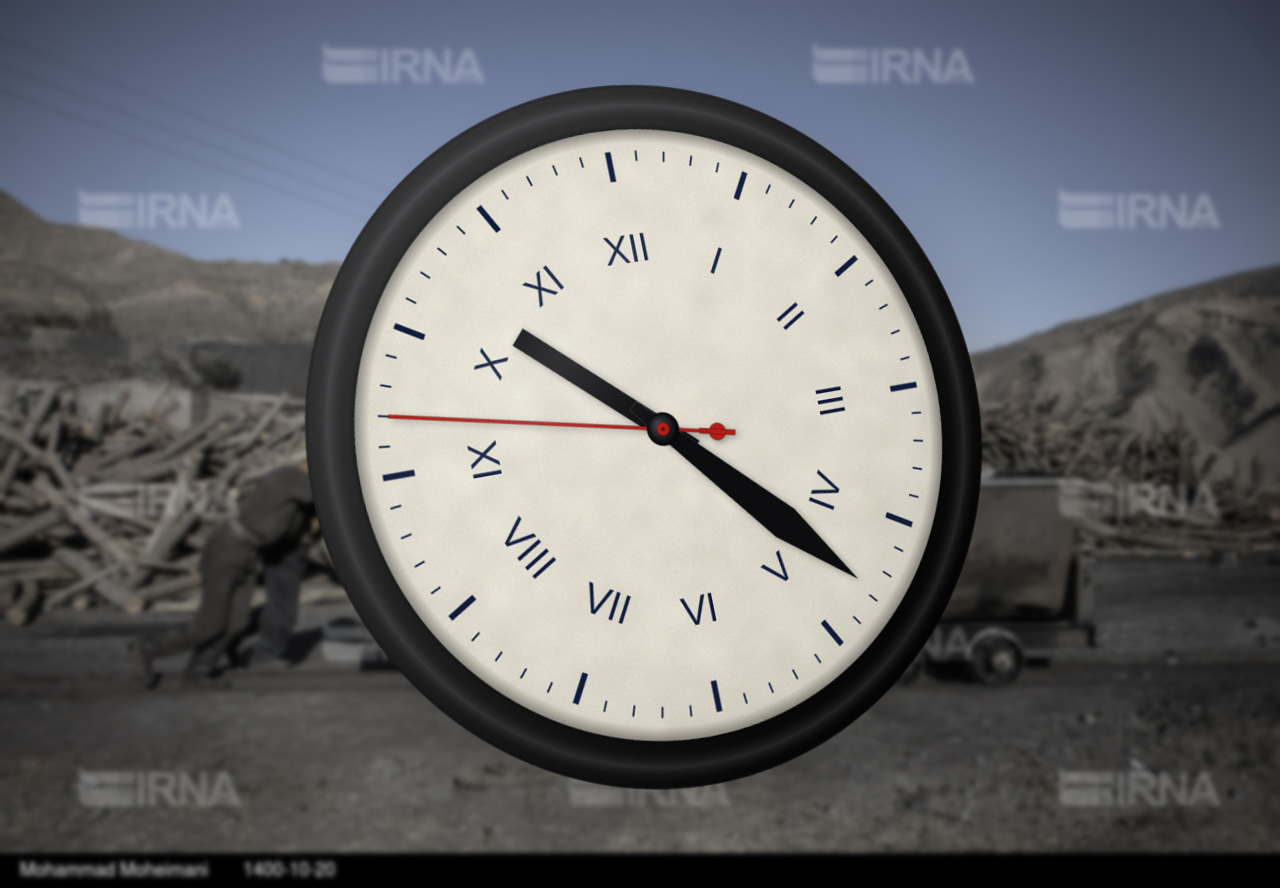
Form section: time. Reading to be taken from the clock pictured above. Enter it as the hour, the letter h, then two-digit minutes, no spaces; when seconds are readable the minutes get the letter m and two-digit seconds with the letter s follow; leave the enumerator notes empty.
10h22m47s
